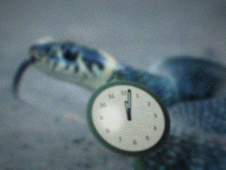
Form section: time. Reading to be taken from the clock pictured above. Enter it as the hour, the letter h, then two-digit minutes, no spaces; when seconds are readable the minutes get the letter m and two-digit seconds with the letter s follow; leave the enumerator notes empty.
12h02
